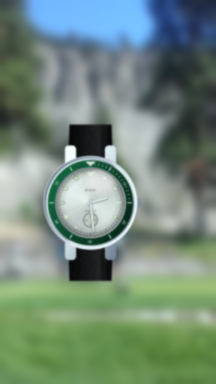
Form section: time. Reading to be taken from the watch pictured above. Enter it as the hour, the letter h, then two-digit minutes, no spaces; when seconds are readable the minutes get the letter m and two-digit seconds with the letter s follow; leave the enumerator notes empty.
2h29
